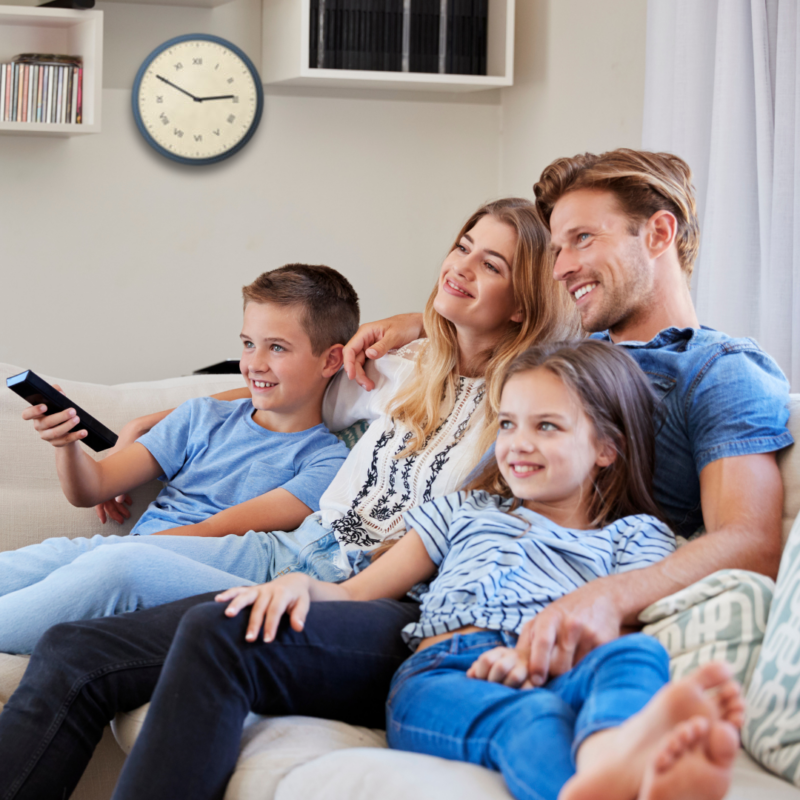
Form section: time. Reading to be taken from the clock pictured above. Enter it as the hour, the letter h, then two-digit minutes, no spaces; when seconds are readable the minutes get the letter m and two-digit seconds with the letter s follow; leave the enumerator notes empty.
2h50
